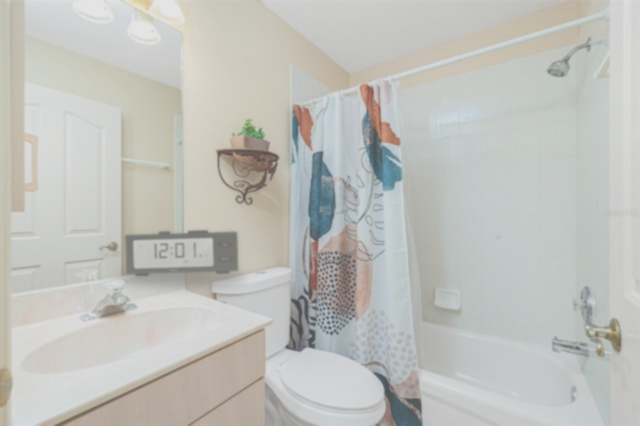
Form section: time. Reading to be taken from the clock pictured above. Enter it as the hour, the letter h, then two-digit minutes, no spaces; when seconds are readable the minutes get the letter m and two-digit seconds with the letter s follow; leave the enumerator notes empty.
12h01
